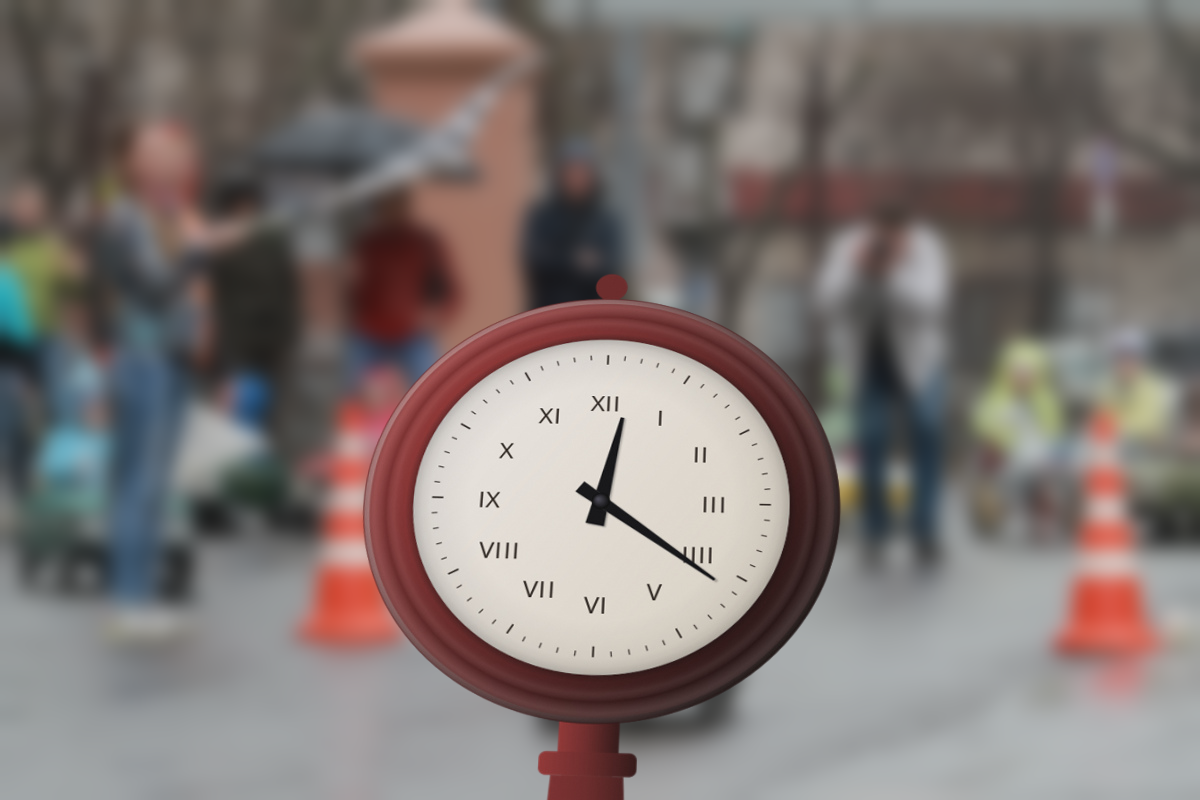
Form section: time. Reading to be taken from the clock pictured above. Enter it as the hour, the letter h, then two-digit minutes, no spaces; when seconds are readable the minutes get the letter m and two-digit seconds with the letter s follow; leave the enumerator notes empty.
12h21
